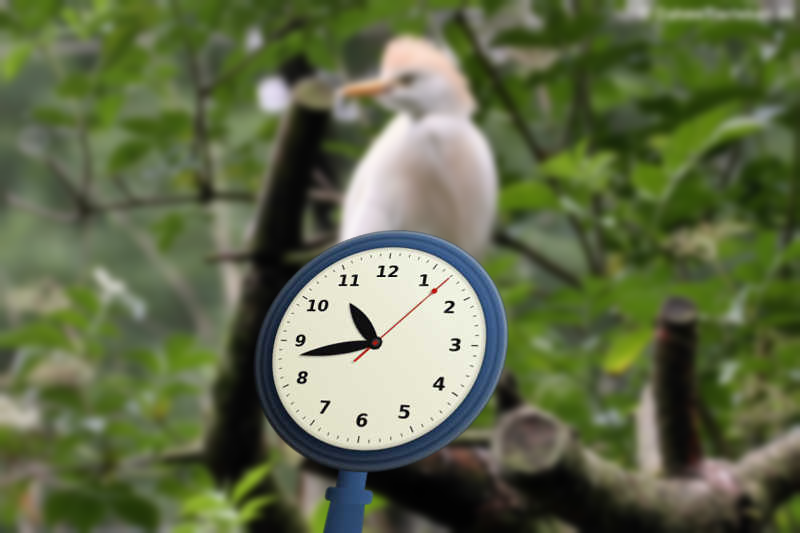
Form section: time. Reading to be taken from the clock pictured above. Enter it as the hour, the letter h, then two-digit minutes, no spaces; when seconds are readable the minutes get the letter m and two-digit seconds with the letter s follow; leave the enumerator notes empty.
10h43m07s
